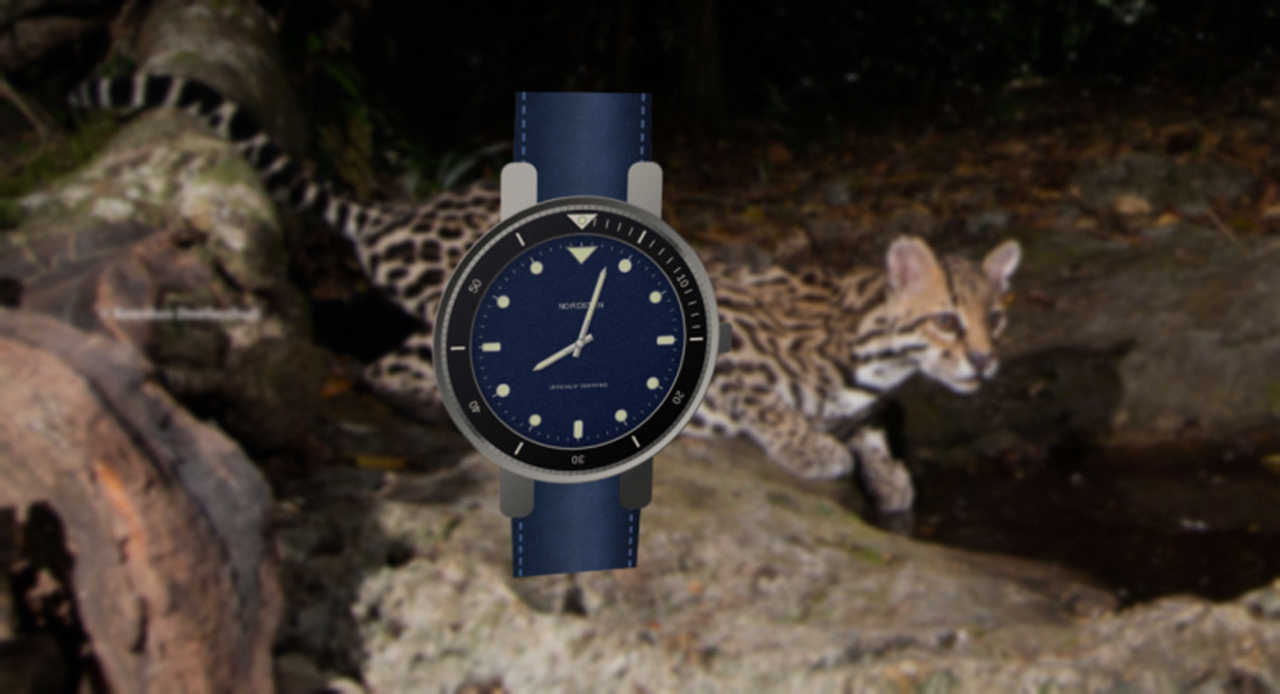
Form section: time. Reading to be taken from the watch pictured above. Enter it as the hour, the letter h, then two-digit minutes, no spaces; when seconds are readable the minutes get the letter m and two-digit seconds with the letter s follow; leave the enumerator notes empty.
8h03
